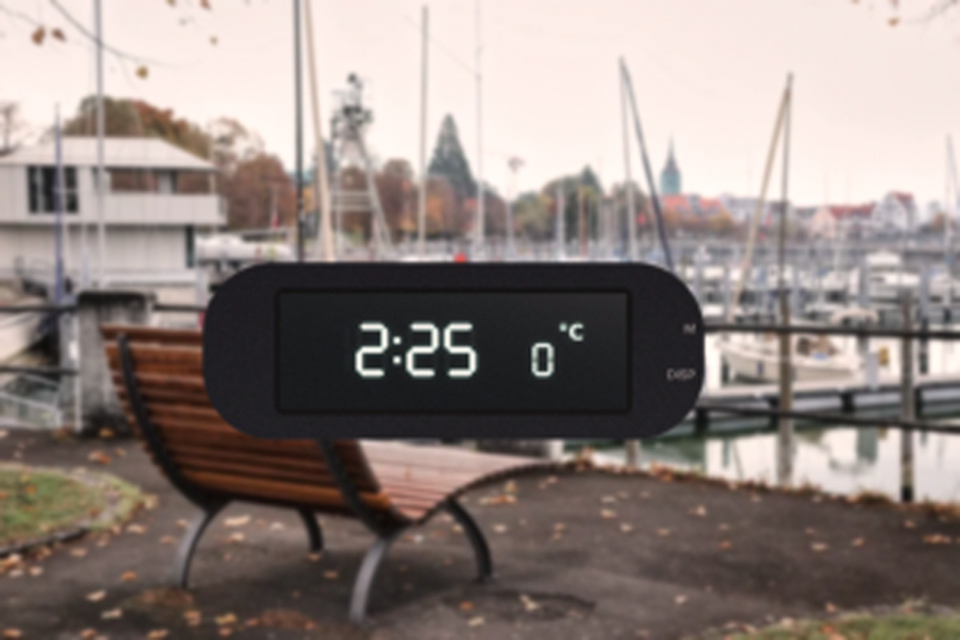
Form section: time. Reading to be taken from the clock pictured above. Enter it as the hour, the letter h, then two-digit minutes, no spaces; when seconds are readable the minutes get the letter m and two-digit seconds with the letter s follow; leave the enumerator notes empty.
2h25
